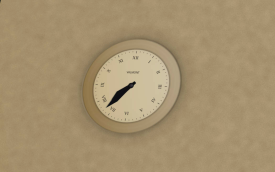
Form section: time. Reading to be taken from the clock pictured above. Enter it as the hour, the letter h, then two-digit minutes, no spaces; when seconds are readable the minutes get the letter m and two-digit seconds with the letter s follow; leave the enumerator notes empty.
7h37
